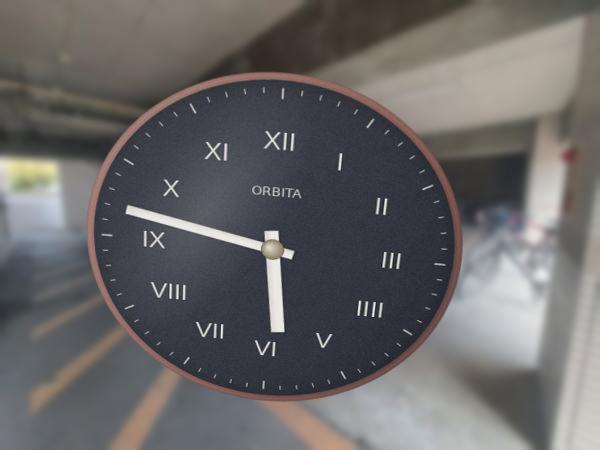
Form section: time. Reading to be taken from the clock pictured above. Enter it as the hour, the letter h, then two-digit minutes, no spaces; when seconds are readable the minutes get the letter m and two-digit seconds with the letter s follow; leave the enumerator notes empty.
5h47
